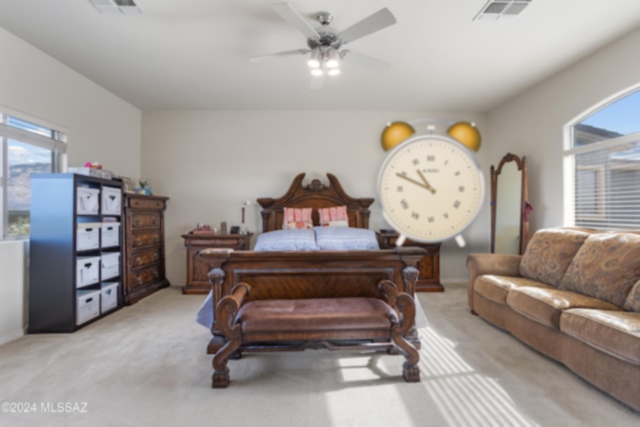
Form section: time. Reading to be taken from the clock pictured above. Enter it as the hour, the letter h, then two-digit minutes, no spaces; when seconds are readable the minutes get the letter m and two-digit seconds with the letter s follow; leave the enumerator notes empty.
10h49
